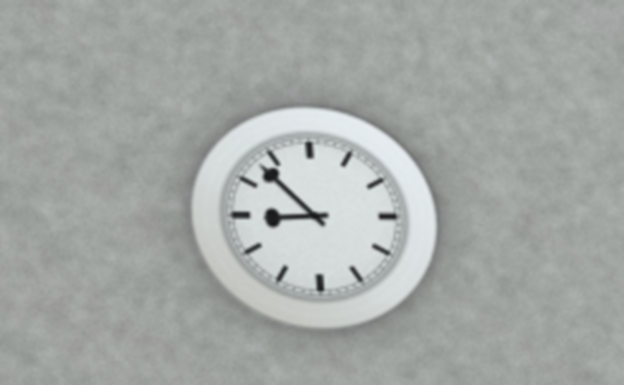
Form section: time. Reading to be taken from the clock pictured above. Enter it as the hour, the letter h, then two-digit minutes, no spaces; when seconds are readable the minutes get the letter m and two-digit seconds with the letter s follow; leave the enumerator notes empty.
8h53
